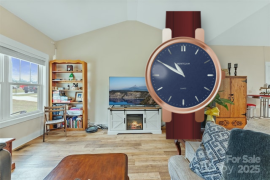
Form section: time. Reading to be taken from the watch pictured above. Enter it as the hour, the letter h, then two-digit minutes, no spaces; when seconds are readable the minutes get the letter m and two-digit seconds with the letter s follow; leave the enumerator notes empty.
10h50
